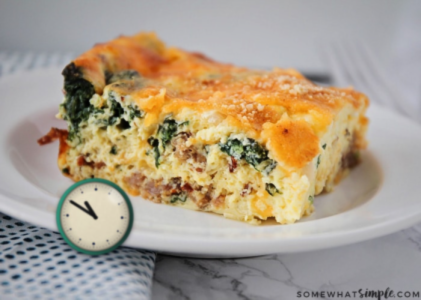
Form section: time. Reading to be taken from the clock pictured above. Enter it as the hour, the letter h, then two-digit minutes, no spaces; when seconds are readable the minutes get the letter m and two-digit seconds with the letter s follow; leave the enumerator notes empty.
10h50
